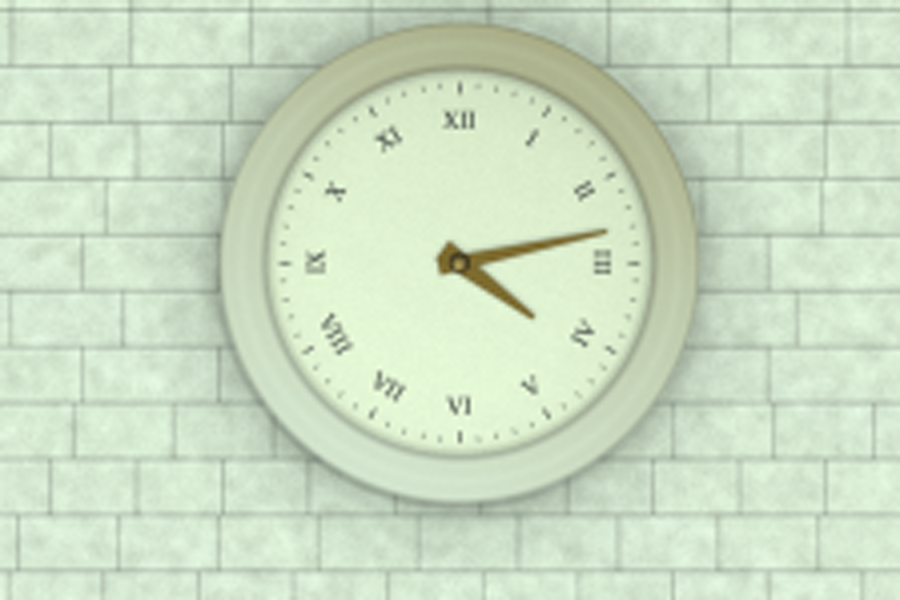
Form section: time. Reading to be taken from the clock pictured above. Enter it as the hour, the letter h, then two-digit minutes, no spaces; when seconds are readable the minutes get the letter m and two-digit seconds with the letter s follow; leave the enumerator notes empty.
4h13
